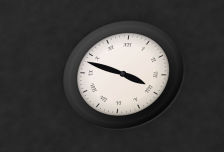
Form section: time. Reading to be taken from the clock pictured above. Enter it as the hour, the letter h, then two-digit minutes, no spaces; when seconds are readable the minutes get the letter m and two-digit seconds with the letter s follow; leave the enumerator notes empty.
3h48
